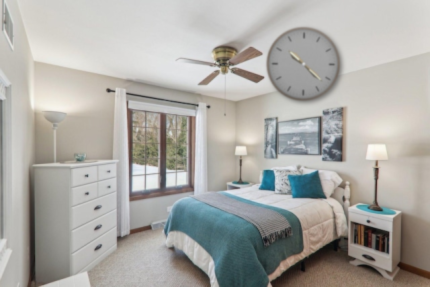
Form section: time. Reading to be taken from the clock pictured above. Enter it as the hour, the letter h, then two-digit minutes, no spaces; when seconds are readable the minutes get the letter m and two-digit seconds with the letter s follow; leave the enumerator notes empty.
10h22
